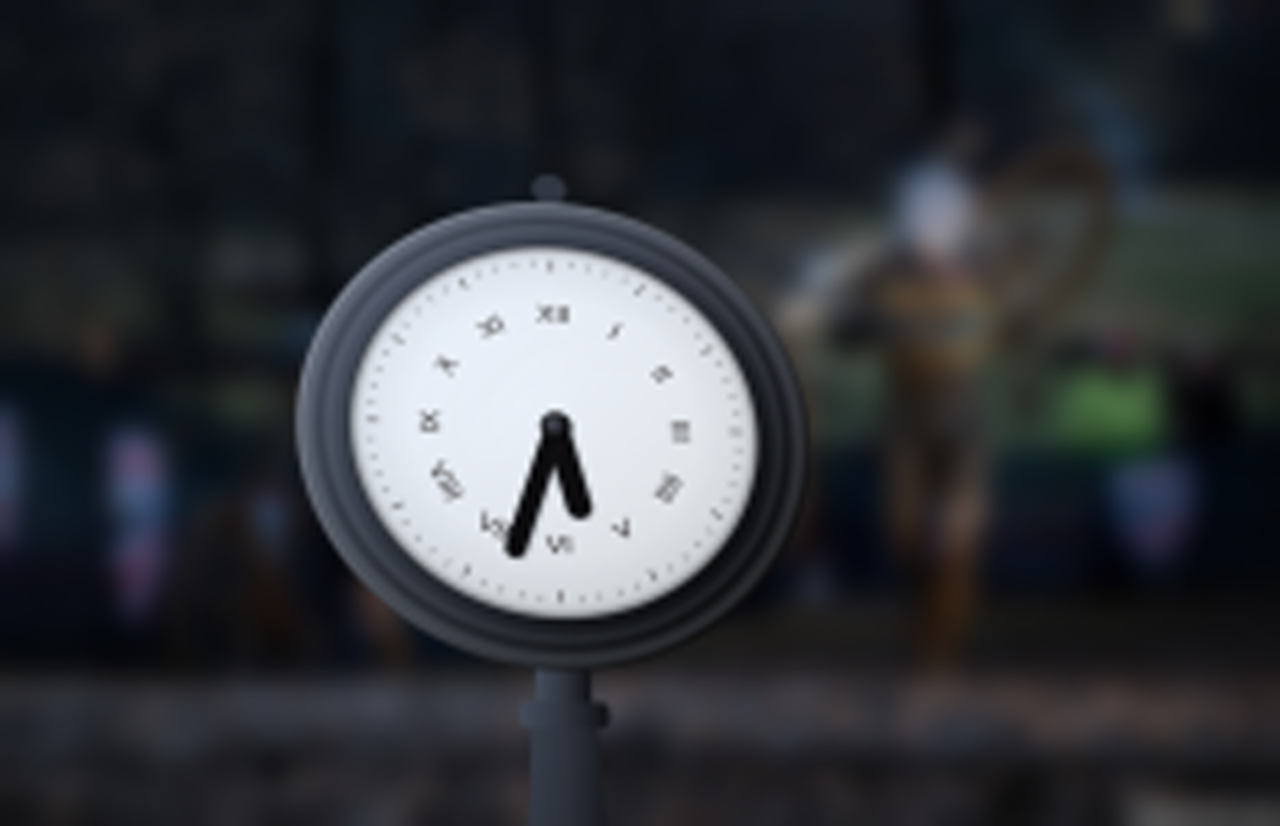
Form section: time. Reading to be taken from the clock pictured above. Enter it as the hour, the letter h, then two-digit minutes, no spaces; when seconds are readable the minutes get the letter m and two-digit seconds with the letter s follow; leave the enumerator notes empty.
5h33
